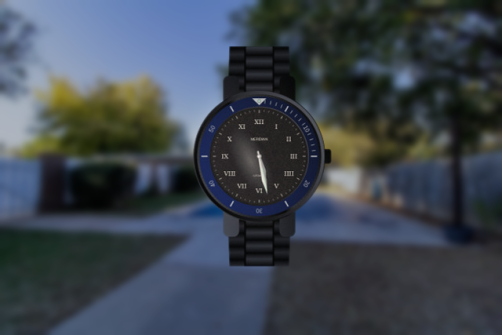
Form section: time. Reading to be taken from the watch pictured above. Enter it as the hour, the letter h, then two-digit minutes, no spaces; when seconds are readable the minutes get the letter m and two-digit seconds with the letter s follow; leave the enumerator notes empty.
5h28
